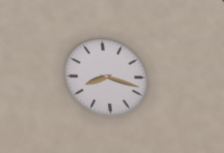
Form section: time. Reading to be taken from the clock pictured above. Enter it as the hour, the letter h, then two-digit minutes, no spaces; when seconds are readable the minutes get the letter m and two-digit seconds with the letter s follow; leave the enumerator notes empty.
8h18
